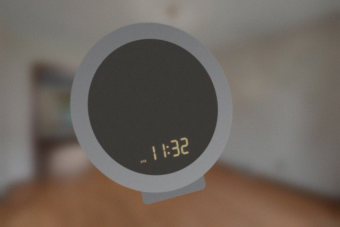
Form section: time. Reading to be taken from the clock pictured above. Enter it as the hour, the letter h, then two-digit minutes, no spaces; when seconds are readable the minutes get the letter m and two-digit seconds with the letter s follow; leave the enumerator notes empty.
11h32
